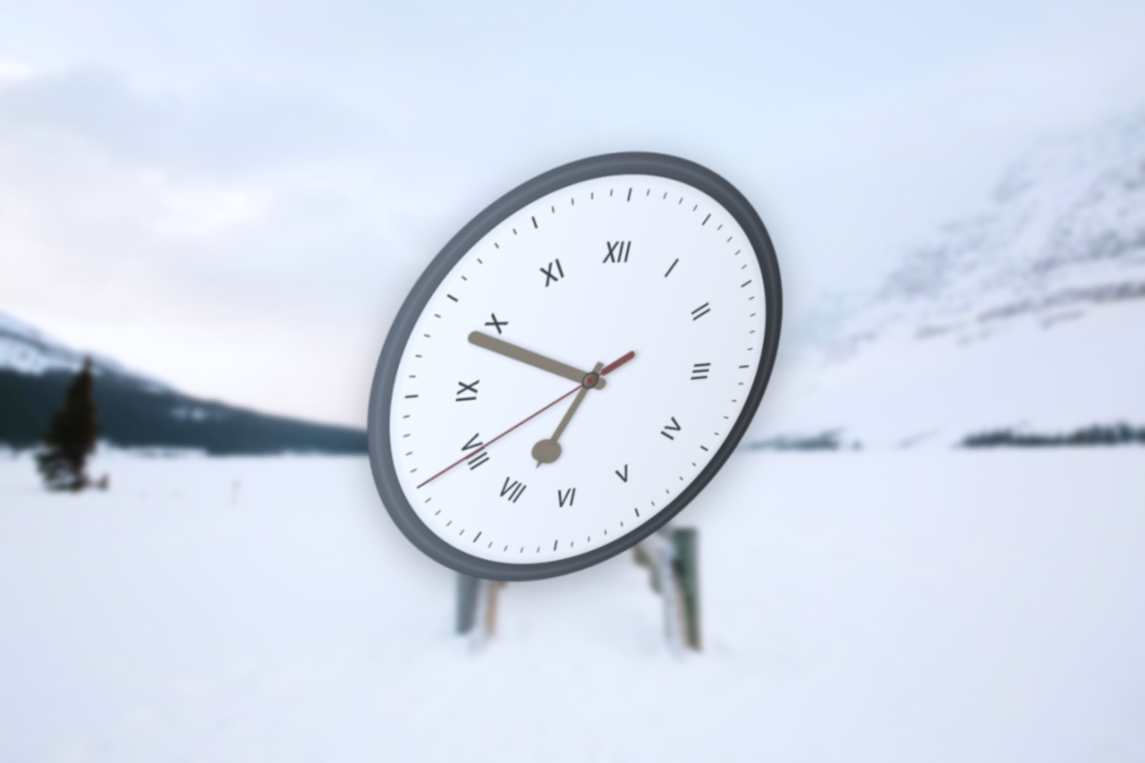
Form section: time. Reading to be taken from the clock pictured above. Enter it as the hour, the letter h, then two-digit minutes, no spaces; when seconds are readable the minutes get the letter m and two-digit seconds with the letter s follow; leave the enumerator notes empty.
6h48m40s
